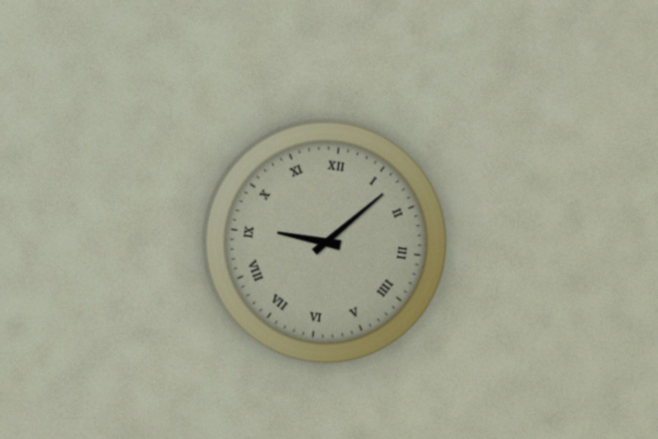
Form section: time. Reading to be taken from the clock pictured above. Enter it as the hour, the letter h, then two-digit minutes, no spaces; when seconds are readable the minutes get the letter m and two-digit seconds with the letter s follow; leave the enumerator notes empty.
9h07
